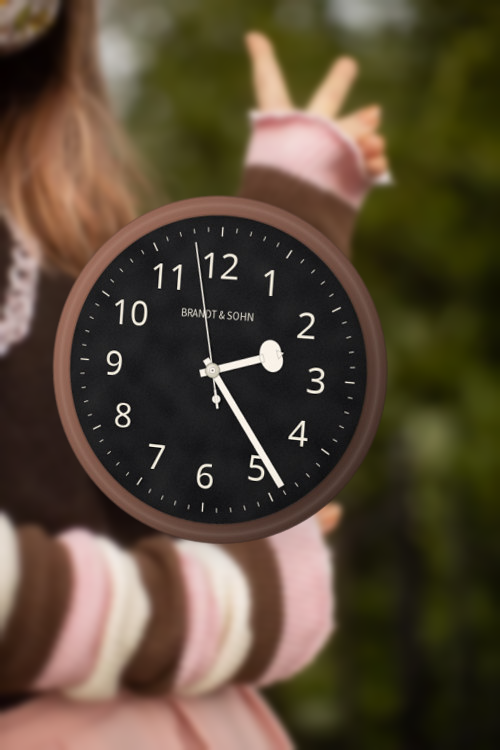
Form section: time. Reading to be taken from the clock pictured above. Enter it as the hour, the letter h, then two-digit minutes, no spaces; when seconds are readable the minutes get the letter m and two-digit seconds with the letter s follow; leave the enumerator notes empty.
2h23m58s
